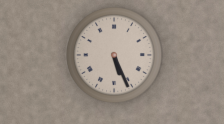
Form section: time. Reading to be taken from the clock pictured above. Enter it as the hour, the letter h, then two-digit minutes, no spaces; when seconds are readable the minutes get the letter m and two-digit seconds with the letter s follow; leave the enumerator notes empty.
5h26
